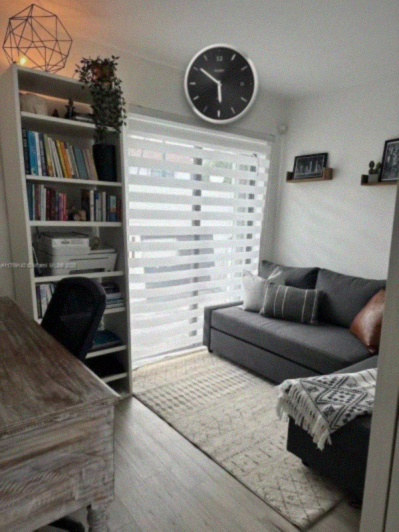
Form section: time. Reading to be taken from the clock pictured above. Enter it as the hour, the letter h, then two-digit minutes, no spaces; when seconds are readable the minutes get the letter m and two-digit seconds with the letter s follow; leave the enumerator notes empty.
5h51
